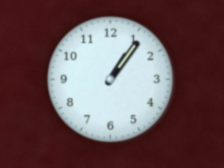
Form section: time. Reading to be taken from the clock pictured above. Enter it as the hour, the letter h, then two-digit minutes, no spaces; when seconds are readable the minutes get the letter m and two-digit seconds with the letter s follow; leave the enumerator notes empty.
1h06
